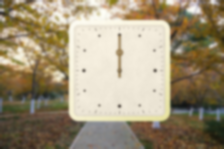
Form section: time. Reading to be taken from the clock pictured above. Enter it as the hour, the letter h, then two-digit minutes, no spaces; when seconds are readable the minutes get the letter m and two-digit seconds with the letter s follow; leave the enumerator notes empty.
12h00
